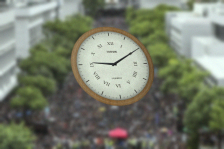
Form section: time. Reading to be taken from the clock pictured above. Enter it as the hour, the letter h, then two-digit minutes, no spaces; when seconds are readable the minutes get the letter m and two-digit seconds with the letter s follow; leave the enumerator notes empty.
9h10
